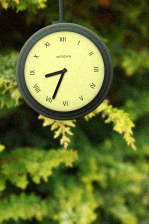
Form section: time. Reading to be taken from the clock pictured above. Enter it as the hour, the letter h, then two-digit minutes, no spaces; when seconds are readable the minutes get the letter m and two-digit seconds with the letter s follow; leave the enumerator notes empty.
8h34
